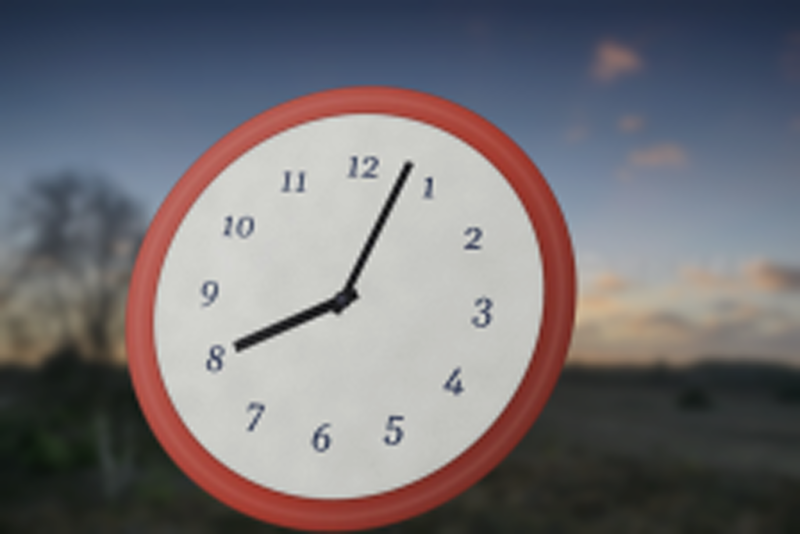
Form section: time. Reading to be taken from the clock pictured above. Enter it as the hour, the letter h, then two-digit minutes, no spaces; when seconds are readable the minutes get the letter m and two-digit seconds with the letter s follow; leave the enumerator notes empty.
8h03
